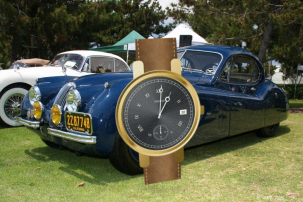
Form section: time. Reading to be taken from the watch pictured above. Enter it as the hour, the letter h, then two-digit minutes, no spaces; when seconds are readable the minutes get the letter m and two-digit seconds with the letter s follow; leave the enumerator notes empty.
1h01
